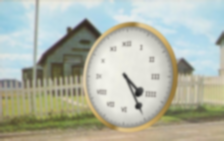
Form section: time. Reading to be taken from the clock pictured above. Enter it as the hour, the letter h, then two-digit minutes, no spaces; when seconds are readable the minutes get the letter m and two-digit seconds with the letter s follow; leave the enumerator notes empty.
4h25
